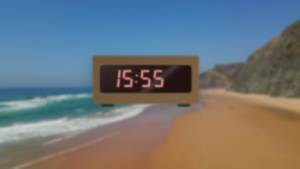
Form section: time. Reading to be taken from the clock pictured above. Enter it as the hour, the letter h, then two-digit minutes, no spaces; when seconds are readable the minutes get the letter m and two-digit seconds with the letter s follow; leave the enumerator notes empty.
15h55
